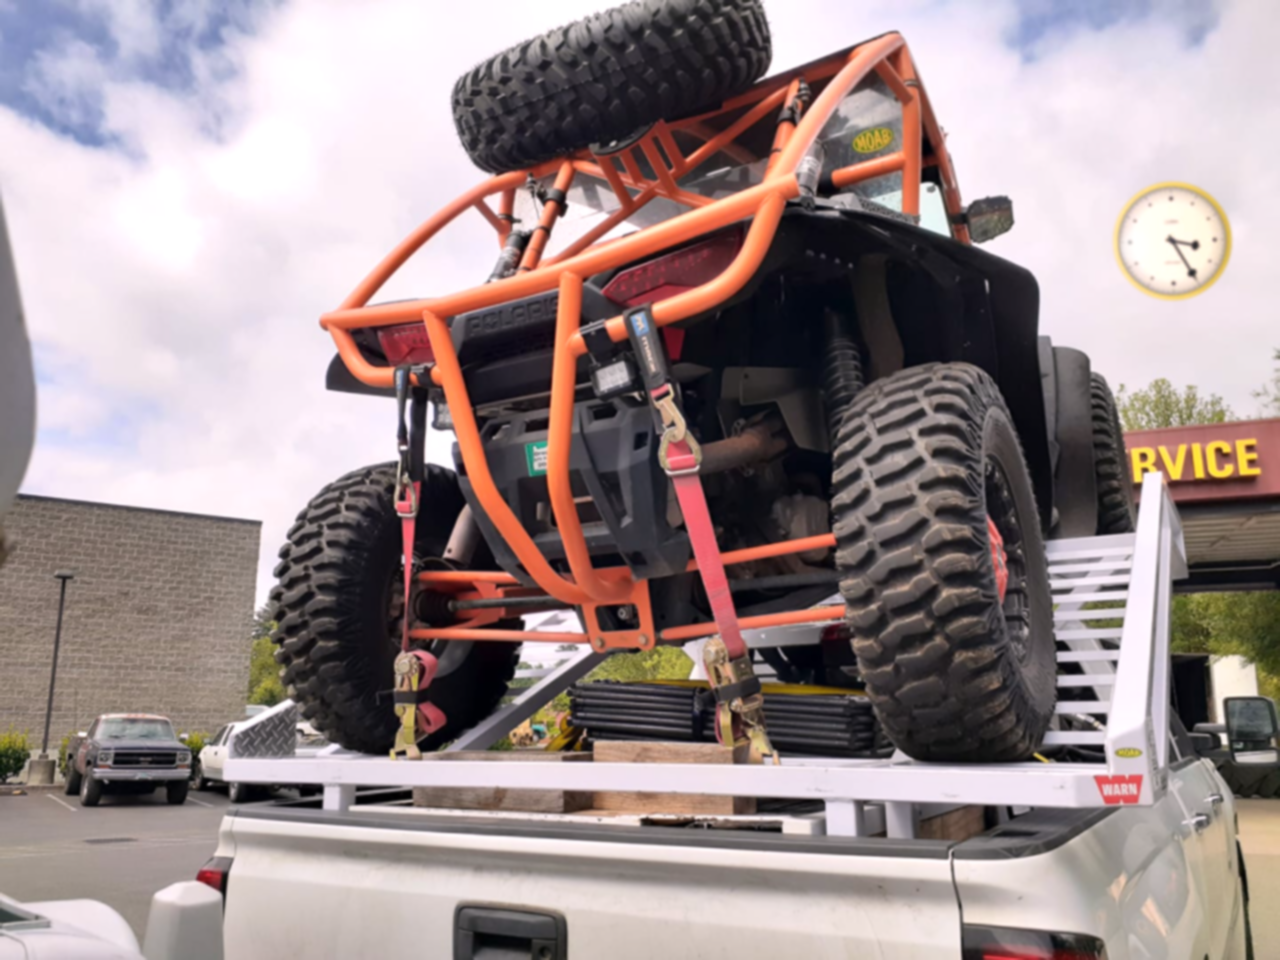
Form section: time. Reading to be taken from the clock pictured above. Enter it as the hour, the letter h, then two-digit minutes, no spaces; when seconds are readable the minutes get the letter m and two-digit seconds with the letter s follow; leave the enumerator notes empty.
3h25
